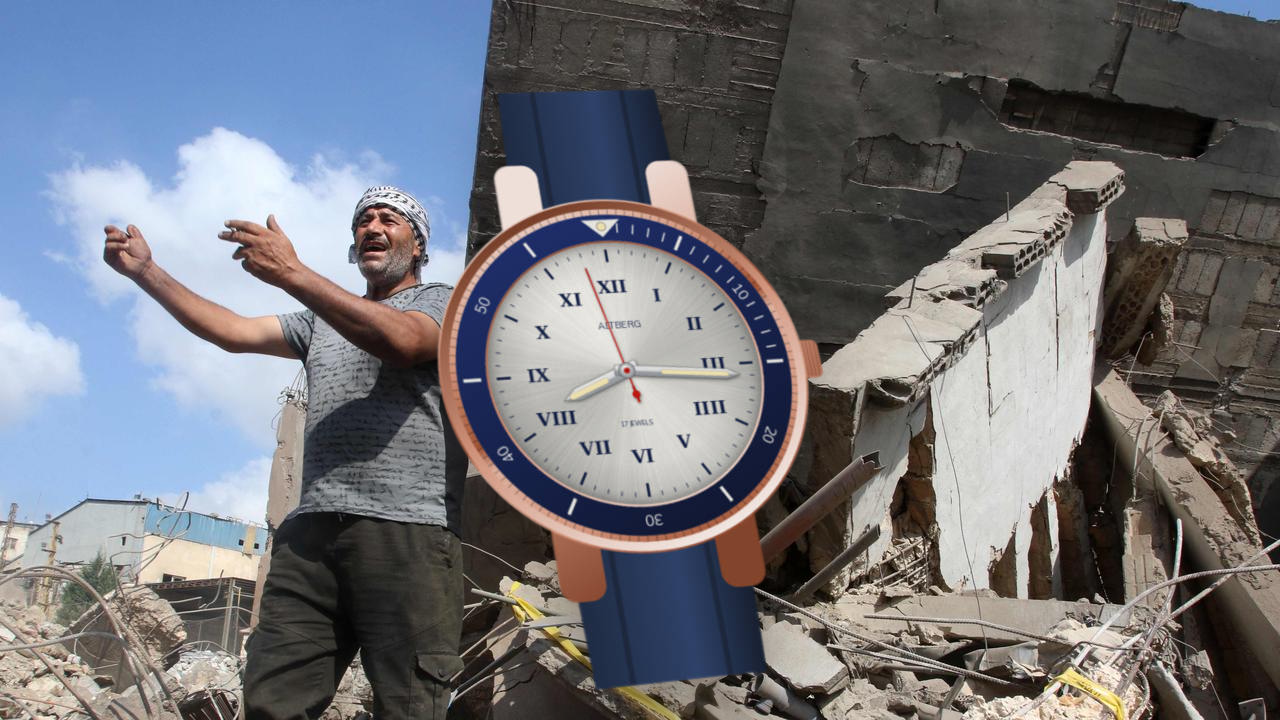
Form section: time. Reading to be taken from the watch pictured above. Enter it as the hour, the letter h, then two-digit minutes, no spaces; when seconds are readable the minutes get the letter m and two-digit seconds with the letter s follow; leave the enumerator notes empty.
8h15m58s
